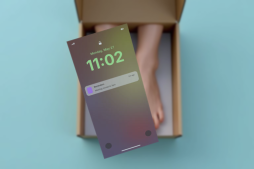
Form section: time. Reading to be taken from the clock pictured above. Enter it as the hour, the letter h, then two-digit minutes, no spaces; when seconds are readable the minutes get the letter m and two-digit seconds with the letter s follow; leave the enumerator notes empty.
11h02
